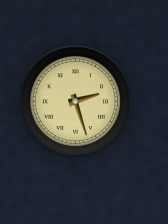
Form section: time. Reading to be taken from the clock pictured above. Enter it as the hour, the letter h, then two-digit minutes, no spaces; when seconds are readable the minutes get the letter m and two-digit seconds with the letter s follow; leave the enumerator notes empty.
2h27
